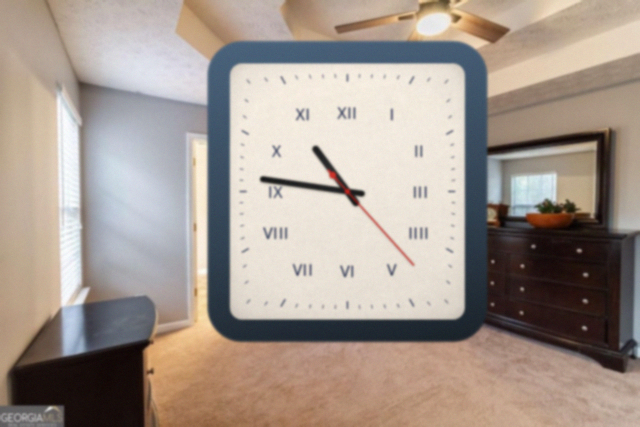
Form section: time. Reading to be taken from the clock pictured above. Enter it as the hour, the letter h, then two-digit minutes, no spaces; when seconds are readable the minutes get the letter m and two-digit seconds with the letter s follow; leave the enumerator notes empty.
10h46m23s
